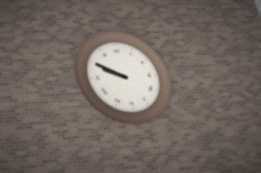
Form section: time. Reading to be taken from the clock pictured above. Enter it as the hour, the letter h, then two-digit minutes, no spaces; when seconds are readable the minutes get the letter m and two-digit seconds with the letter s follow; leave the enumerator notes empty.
9h50
